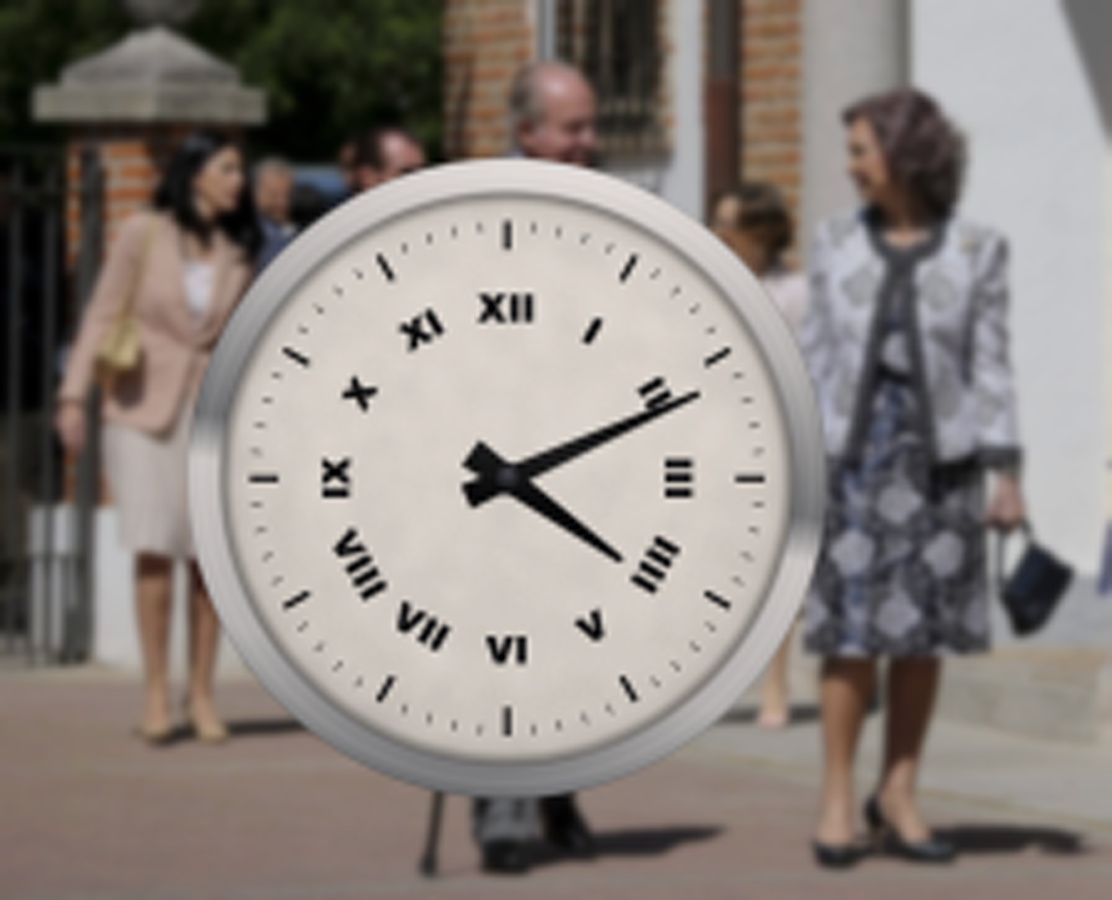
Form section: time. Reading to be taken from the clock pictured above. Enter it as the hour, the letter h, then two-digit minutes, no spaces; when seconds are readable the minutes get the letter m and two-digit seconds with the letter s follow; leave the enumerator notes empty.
4h11
